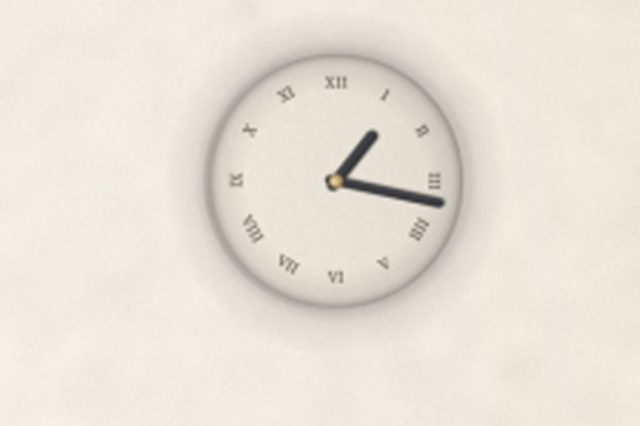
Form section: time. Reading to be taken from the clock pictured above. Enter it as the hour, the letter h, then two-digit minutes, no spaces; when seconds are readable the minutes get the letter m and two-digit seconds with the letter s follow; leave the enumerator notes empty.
1h17
